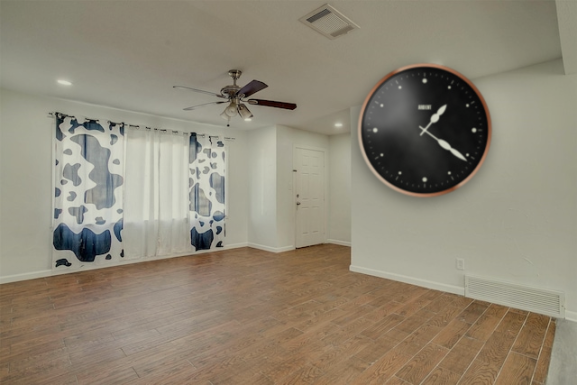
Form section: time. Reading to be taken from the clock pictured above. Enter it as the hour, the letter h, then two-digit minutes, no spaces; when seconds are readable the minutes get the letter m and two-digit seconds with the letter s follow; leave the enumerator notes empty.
1h21
